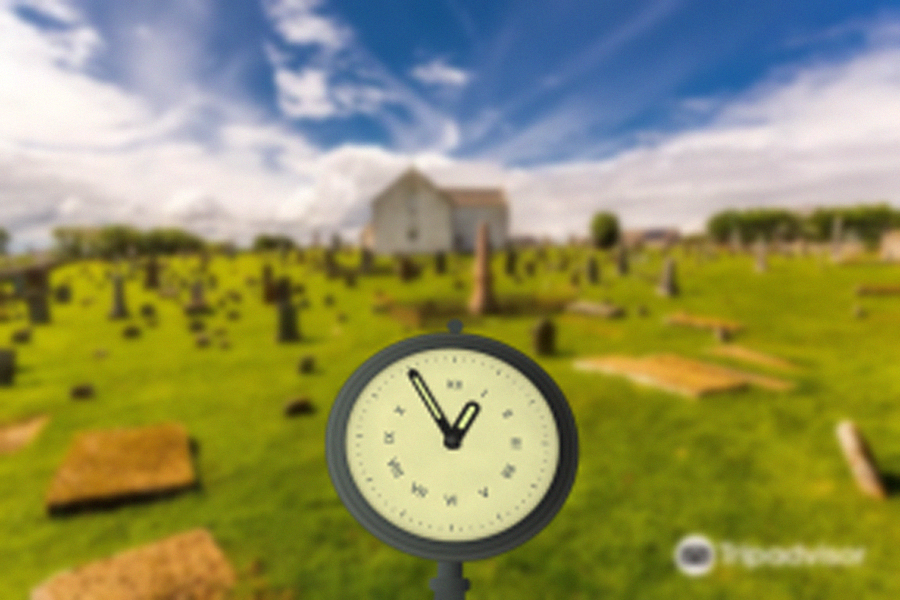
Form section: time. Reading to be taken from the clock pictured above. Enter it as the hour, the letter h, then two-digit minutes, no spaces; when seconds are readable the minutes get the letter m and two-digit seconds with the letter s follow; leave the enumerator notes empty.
12h55
